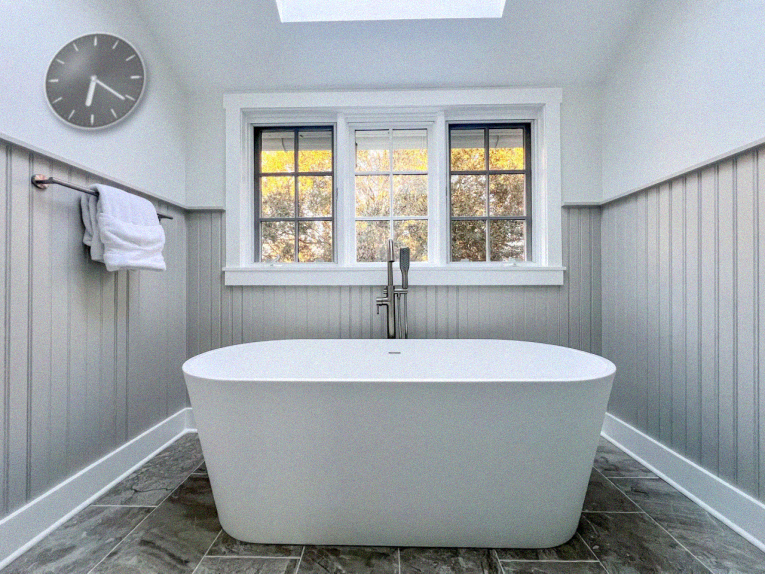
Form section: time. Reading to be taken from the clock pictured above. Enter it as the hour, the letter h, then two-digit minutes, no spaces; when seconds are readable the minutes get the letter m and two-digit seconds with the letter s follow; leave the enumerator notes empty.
6h21
